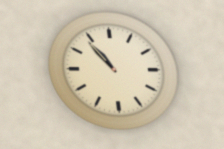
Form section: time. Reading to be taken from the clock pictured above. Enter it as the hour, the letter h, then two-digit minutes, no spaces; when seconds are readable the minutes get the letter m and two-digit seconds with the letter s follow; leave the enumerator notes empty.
10h54
